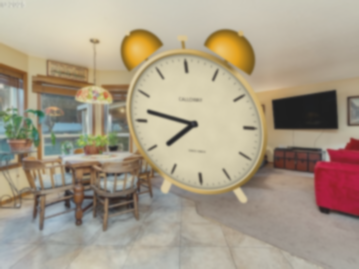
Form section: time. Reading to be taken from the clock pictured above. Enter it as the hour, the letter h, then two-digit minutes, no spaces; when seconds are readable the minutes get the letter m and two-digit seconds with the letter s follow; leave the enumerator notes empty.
7h47
